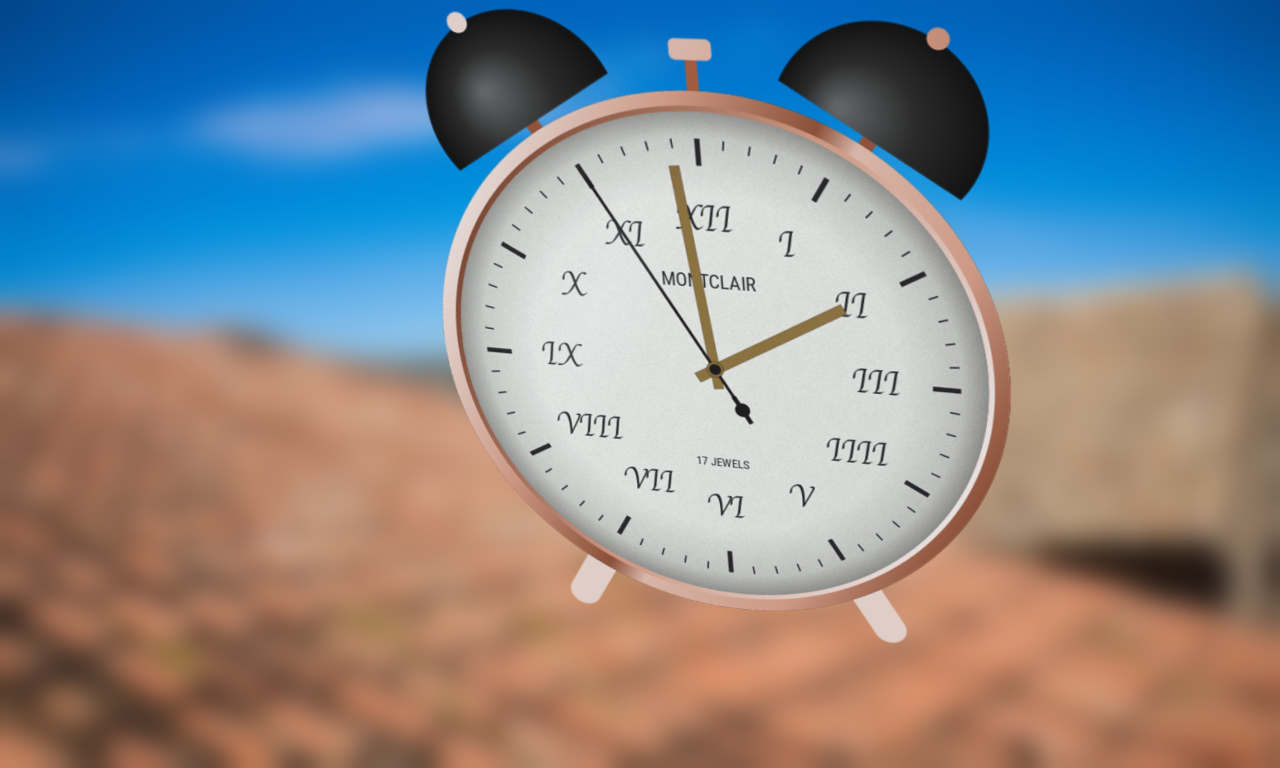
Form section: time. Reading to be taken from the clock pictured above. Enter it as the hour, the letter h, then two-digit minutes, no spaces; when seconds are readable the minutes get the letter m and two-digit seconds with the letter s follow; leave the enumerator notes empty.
1h58m55s
